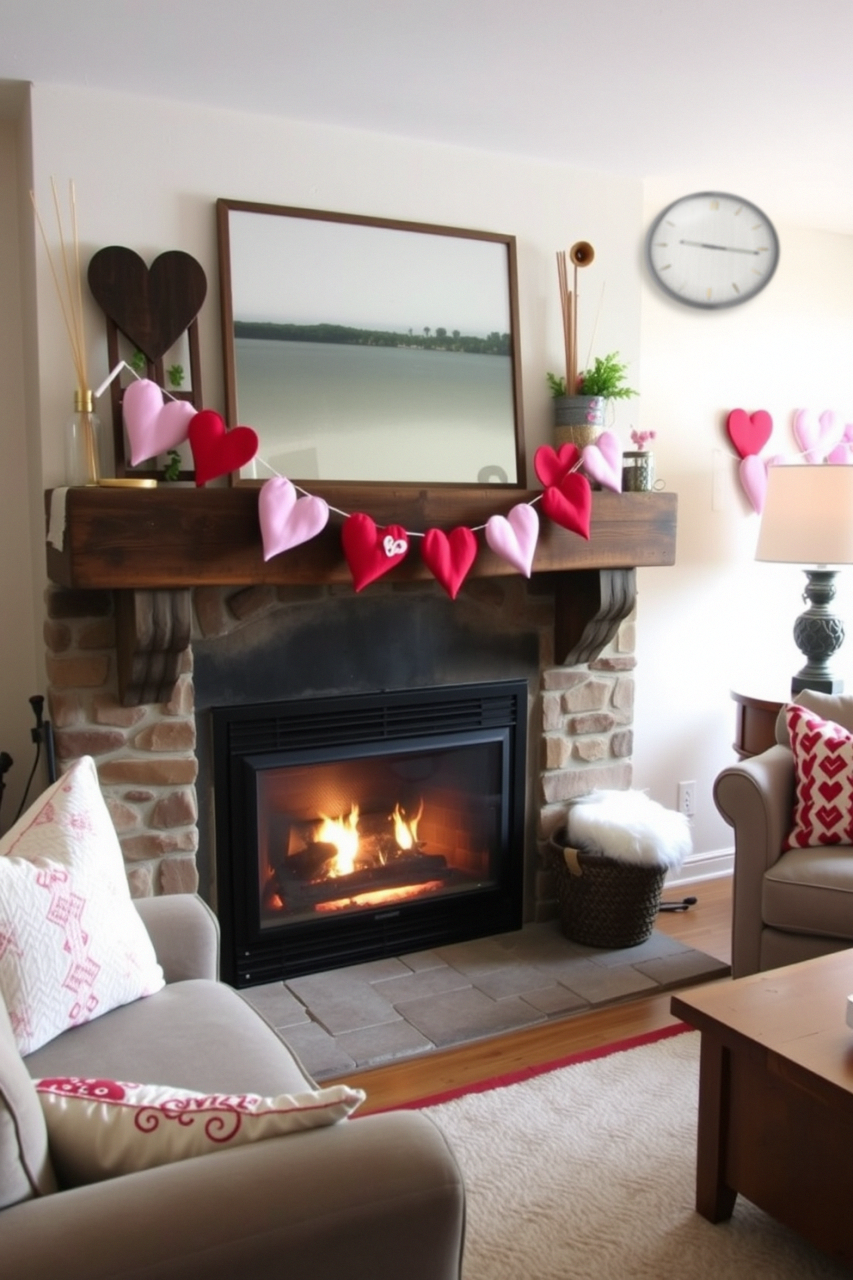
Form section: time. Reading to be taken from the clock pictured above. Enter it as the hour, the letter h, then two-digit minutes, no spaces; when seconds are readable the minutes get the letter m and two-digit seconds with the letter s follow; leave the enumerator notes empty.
9h16
